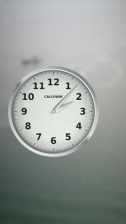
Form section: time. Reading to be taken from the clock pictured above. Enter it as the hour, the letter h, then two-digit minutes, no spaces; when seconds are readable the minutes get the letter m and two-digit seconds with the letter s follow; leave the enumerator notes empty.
2h07
